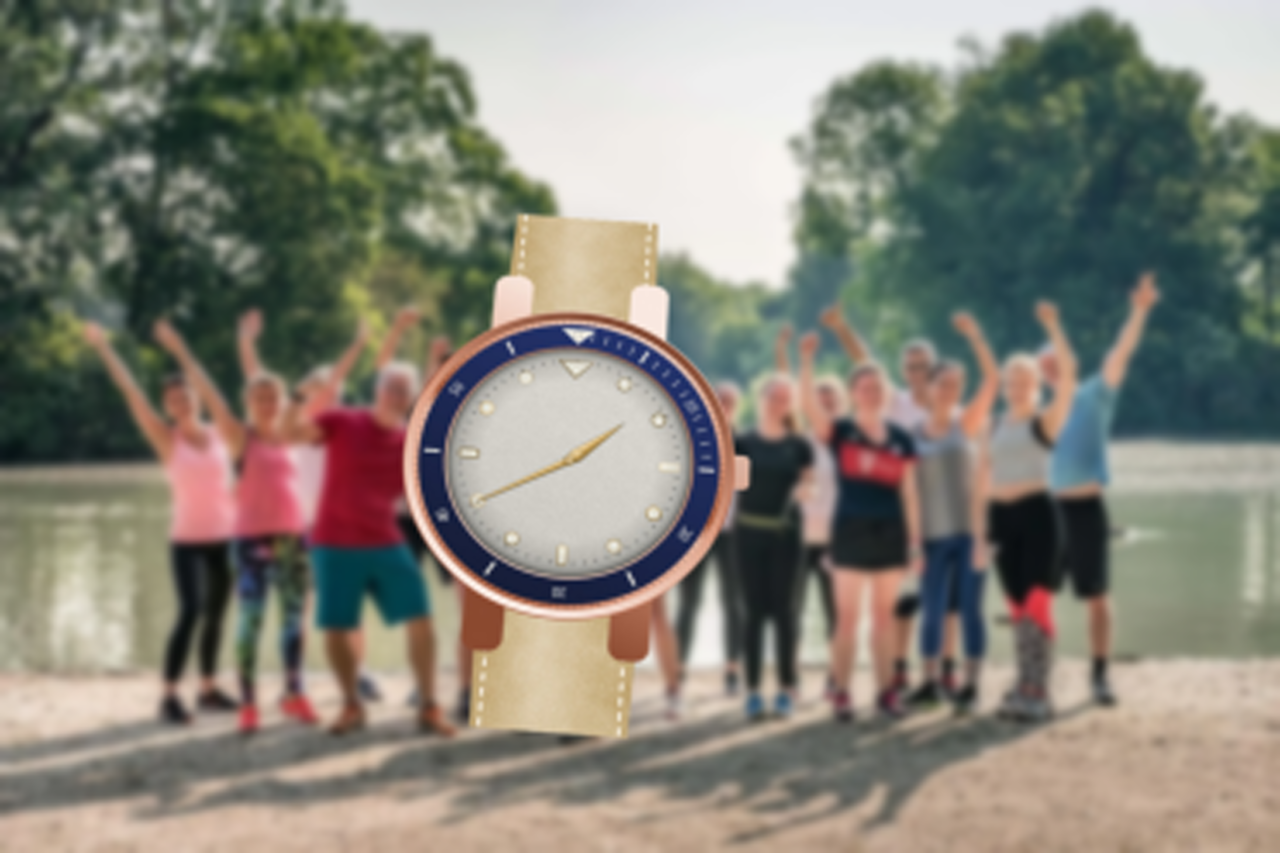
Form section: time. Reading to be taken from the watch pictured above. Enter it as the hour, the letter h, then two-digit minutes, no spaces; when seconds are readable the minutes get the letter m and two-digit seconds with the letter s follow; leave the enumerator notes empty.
1h40
